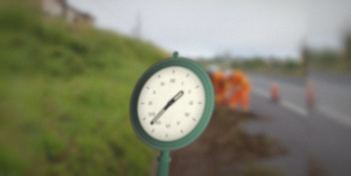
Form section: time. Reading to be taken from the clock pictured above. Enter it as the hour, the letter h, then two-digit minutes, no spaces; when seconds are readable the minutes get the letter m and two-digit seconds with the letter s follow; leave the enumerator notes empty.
1h37
